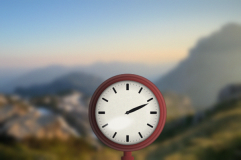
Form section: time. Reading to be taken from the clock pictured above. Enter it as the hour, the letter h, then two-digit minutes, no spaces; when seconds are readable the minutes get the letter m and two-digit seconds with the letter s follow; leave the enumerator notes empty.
2h11
